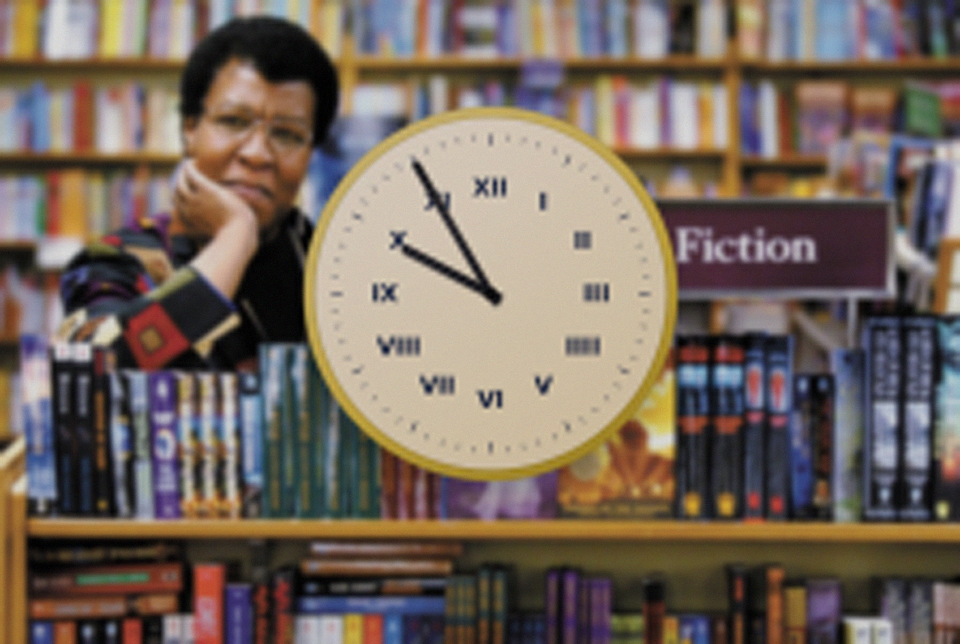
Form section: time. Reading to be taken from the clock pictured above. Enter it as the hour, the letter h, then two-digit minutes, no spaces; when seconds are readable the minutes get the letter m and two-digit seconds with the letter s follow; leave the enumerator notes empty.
9h55
